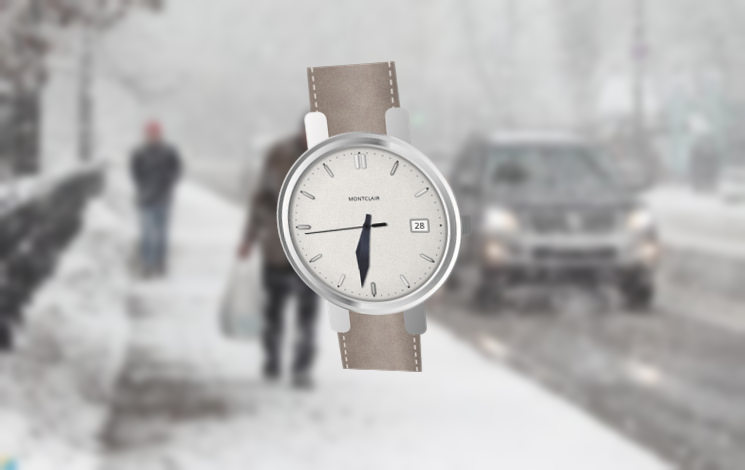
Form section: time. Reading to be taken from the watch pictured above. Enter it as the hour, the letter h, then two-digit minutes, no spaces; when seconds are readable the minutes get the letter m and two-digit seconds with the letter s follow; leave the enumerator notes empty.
6h31m44s
